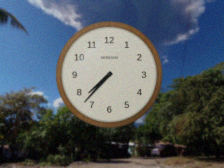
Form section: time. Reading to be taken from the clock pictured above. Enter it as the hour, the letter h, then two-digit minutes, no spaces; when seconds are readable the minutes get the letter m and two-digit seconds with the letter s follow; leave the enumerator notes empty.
7h37
